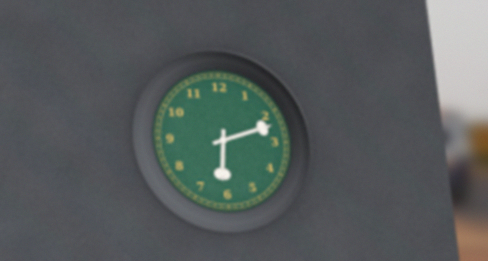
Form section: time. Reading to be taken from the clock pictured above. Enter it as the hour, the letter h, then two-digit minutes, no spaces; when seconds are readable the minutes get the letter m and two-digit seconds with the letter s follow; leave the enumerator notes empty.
6h12
